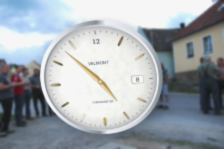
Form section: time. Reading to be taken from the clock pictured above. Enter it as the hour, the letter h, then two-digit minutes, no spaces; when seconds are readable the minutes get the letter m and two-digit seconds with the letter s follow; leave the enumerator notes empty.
4h53
